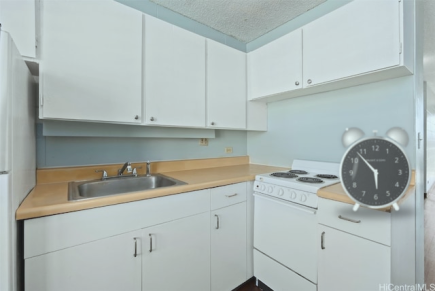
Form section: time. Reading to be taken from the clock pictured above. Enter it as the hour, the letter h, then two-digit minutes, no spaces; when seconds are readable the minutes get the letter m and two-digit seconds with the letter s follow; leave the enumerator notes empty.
5h53
